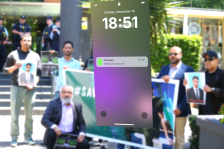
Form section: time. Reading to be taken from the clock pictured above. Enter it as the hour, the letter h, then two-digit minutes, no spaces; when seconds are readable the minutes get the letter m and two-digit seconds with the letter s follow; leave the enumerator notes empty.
18h51
